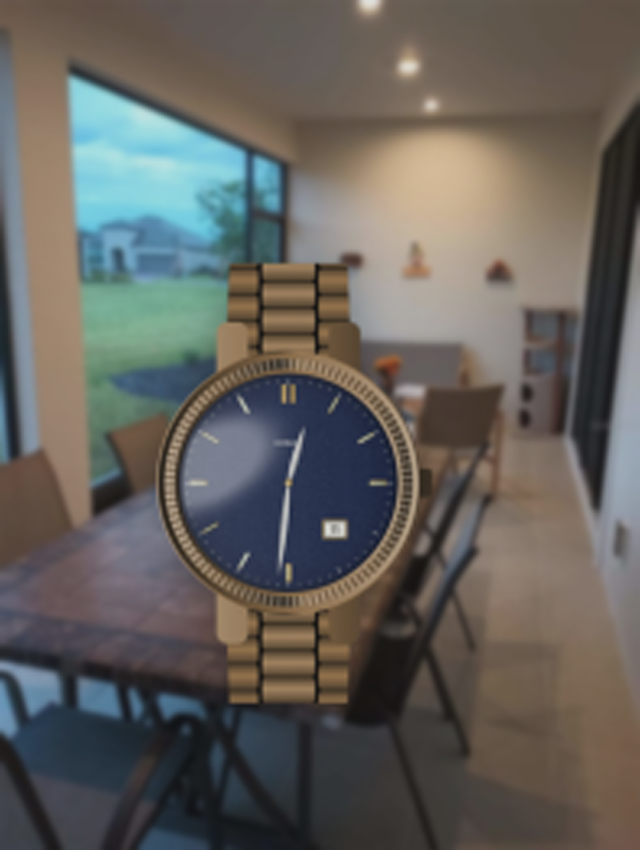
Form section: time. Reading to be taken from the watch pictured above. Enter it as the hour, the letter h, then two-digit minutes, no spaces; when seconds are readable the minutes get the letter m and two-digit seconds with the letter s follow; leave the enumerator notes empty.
12h31
